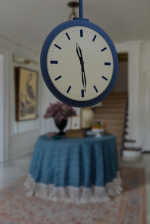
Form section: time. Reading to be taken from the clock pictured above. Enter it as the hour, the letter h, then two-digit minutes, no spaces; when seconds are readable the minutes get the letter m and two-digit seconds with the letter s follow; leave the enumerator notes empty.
11h29
